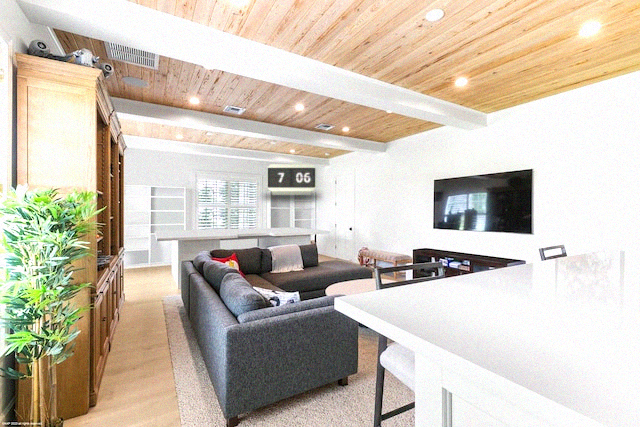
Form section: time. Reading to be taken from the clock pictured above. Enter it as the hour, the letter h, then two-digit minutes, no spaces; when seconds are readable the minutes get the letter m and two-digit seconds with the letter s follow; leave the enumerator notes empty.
7h06
